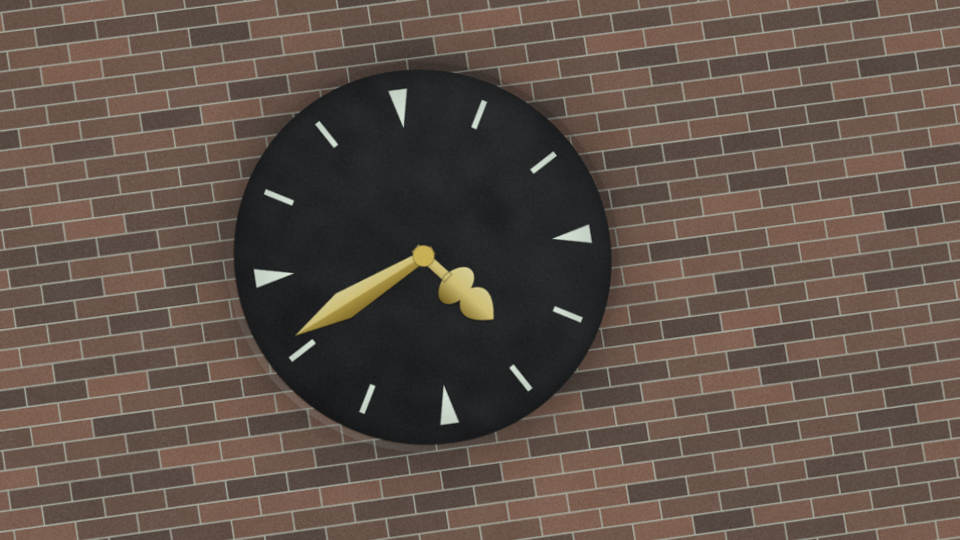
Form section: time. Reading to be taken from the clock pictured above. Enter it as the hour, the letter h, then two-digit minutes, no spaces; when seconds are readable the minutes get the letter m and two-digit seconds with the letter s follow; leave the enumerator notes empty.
4h41
